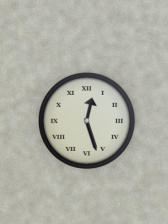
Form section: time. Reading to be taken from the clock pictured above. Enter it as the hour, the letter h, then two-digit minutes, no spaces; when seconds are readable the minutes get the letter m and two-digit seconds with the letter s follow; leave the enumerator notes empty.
12h27
